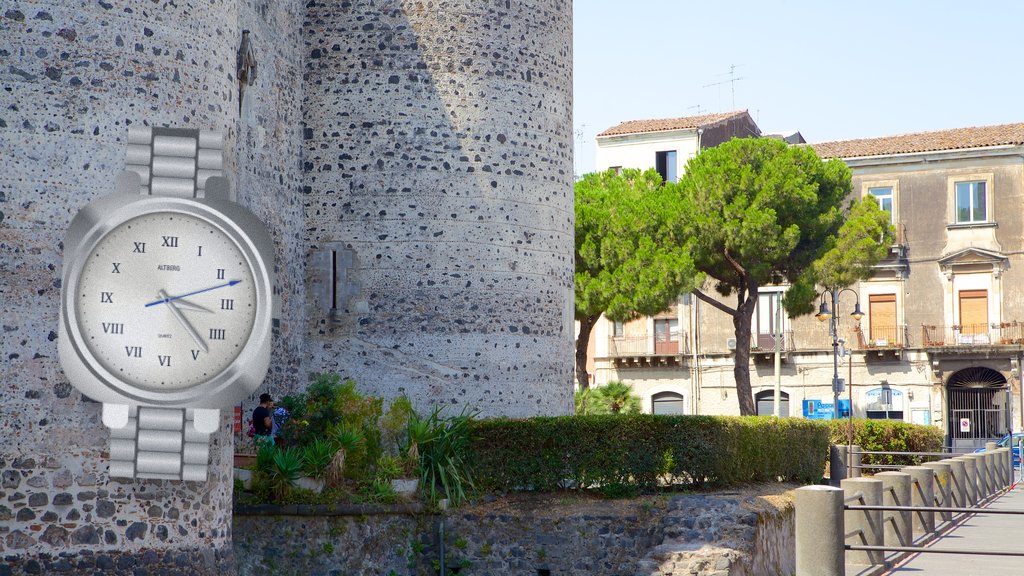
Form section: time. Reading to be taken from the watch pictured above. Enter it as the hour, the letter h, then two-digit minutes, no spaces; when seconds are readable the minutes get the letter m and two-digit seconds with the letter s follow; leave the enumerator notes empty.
3h23m12s
